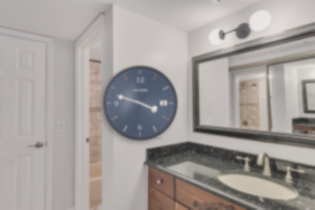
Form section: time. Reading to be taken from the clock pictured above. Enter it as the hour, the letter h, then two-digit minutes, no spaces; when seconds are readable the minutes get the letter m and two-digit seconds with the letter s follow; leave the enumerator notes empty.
3h48
